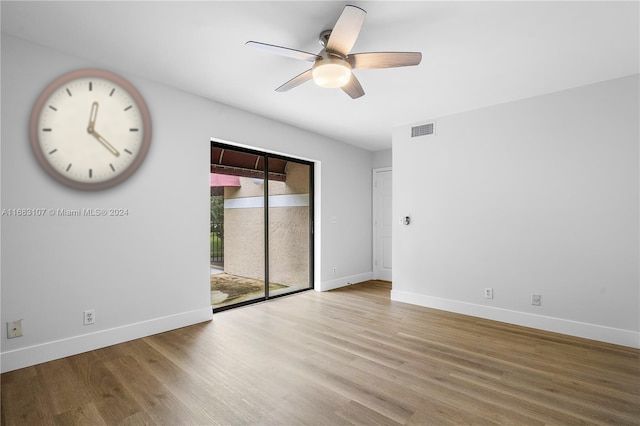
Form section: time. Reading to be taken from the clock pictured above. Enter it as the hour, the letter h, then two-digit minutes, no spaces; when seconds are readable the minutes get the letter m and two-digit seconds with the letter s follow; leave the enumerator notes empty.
12h22
